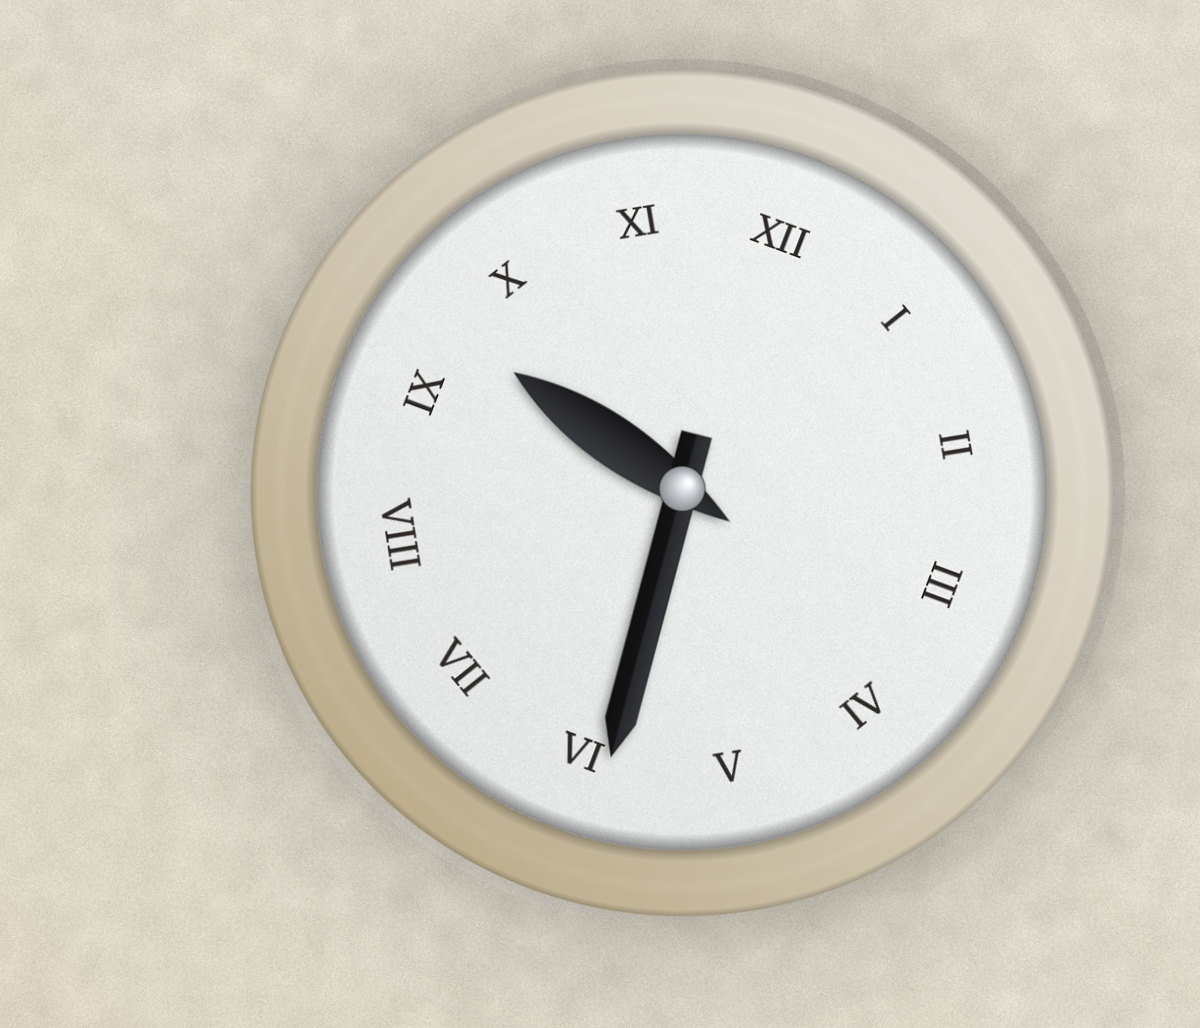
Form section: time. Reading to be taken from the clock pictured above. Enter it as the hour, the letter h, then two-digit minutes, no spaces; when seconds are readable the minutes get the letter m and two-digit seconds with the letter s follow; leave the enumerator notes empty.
9h29
